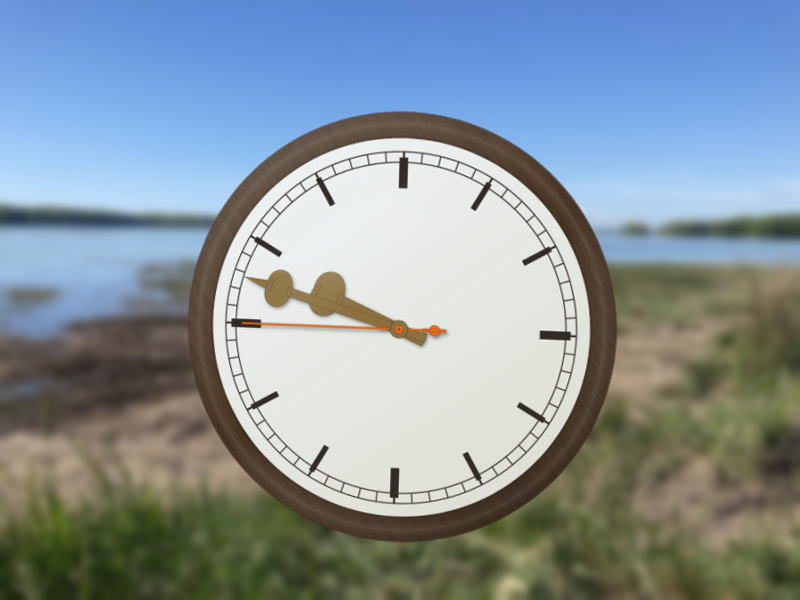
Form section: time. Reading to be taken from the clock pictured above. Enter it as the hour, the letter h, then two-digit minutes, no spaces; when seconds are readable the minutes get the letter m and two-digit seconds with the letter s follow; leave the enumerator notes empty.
9h47m45s
